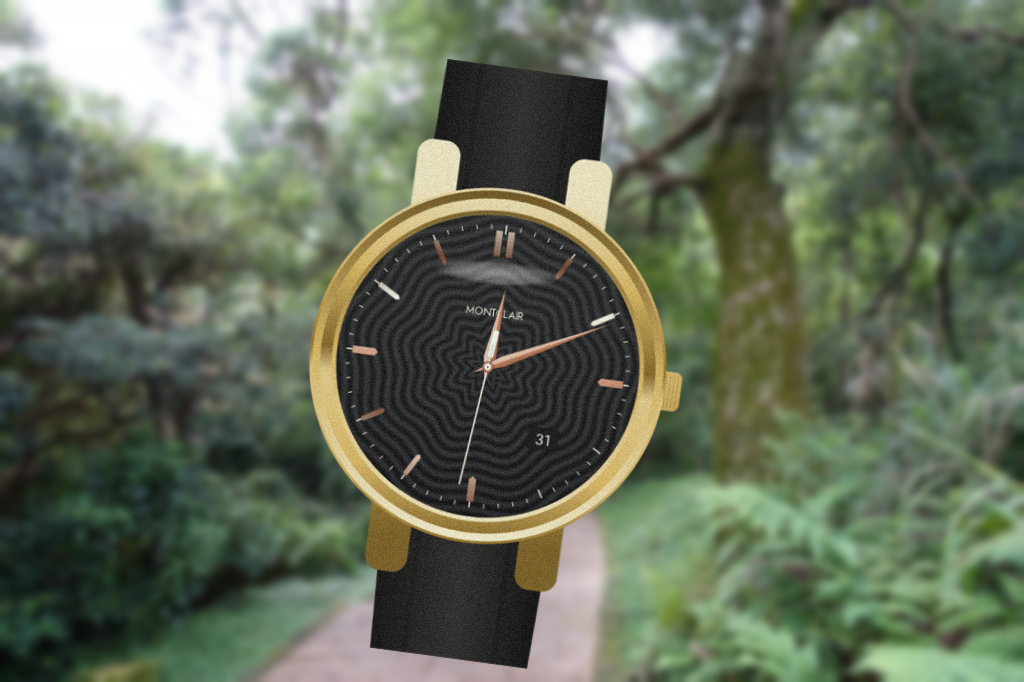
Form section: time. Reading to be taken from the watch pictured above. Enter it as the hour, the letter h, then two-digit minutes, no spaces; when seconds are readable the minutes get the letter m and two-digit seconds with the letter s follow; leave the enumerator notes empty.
12h10m31s
